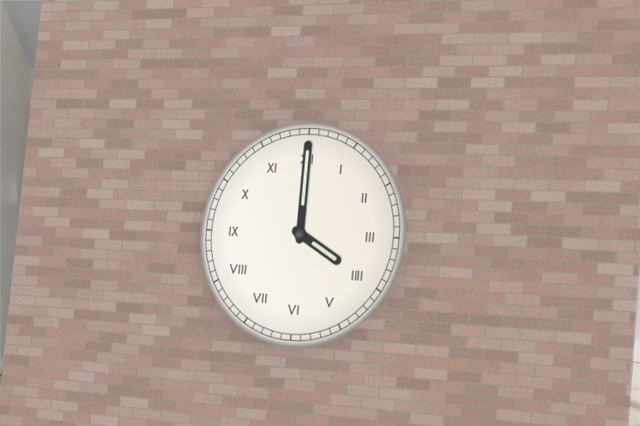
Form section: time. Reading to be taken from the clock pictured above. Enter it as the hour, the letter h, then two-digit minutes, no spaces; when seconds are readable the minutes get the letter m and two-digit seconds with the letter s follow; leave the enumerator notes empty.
4h00
